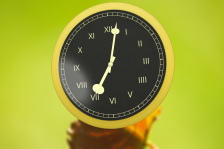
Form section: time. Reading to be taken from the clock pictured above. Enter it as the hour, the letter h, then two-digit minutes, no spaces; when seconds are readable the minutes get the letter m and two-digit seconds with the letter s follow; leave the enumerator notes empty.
7h02
